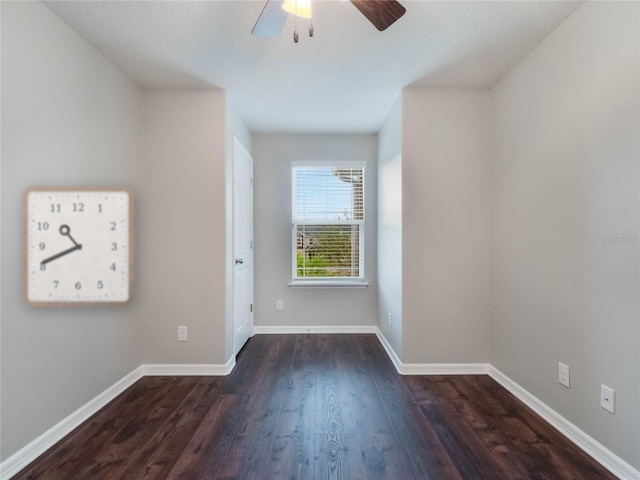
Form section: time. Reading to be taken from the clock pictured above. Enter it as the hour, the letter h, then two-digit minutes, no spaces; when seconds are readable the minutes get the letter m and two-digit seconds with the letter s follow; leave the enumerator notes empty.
10h41
